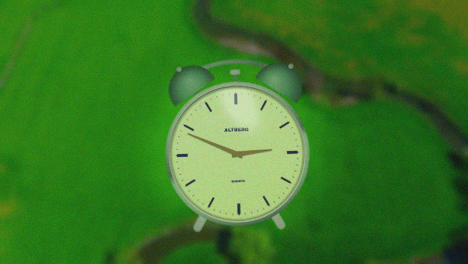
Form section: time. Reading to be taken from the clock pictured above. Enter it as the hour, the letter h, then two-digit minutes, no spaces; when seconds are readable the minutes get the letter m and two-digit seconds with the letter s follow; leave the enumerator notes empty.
2h49
